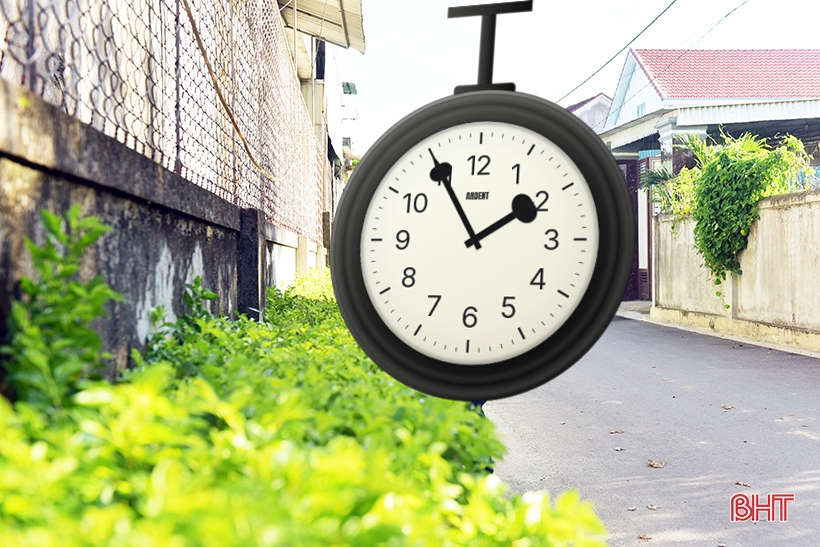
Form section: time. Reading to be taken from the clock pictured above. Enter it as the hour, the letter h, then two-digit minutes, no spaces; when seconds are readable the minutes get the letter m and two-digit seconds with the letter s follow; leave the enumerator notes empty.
1h55
